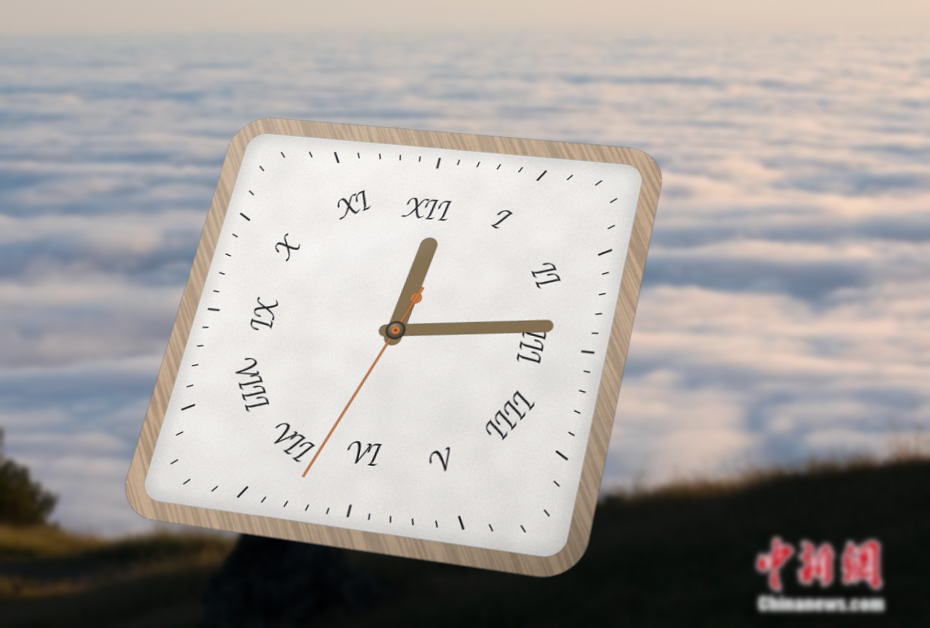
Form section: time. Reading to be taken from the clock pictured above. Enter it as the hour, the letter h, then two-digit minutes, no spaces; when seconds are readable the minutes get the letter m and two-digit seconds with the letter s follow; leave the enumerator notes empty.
12h13m33s
